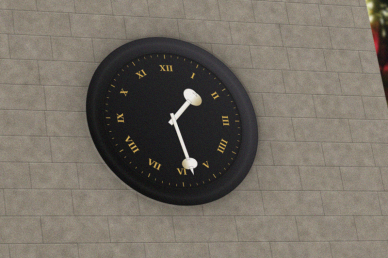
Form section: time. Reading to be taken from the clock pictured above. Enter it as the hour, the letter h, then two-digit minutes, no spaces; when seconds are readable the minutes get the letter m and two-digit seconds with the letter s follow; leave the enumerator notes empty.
1h28
